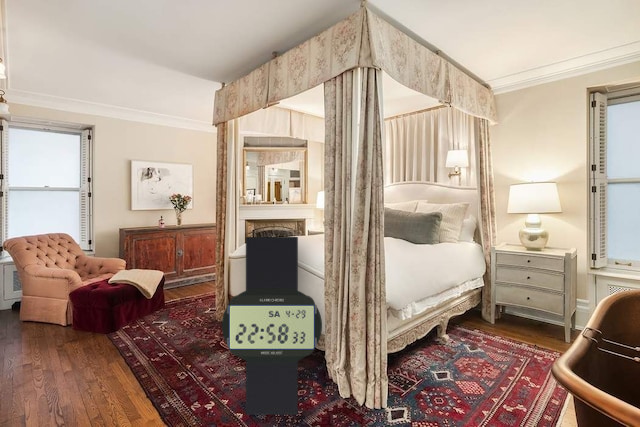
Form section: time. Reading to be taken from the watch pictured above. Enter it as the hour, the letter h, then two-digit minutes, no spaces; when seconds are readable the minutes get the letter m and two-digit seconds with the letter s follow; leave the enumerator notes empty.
22h58m33s
